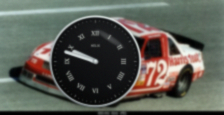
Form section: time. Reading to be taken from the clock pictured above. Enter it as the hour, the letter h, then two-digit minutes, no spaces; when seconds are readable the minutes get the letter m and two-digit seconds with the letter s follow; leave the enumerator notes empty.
9h48
